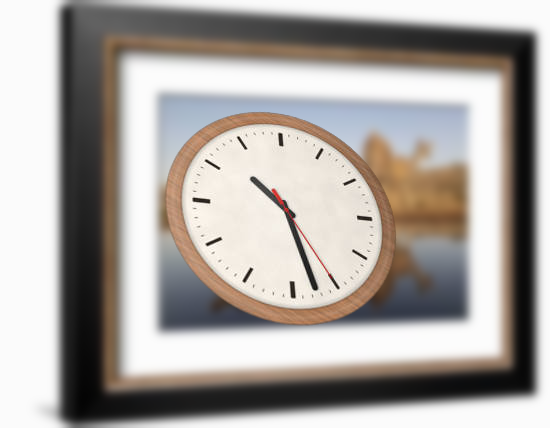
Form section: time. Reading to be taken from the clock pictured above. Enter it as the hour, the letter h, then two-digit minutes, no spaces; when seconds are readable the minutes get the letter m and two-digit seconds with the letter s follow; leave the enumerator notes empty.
10h27m25s
